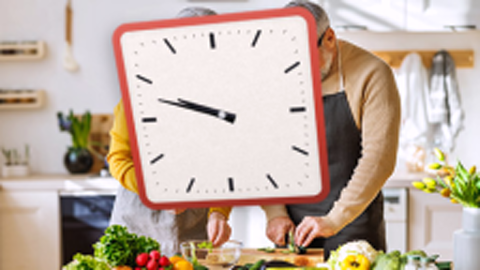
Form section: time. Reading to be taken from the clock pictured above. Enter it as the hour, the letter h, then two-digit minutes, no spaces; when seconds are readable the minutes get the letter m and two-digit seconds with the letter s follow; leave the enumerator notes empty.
9h48
